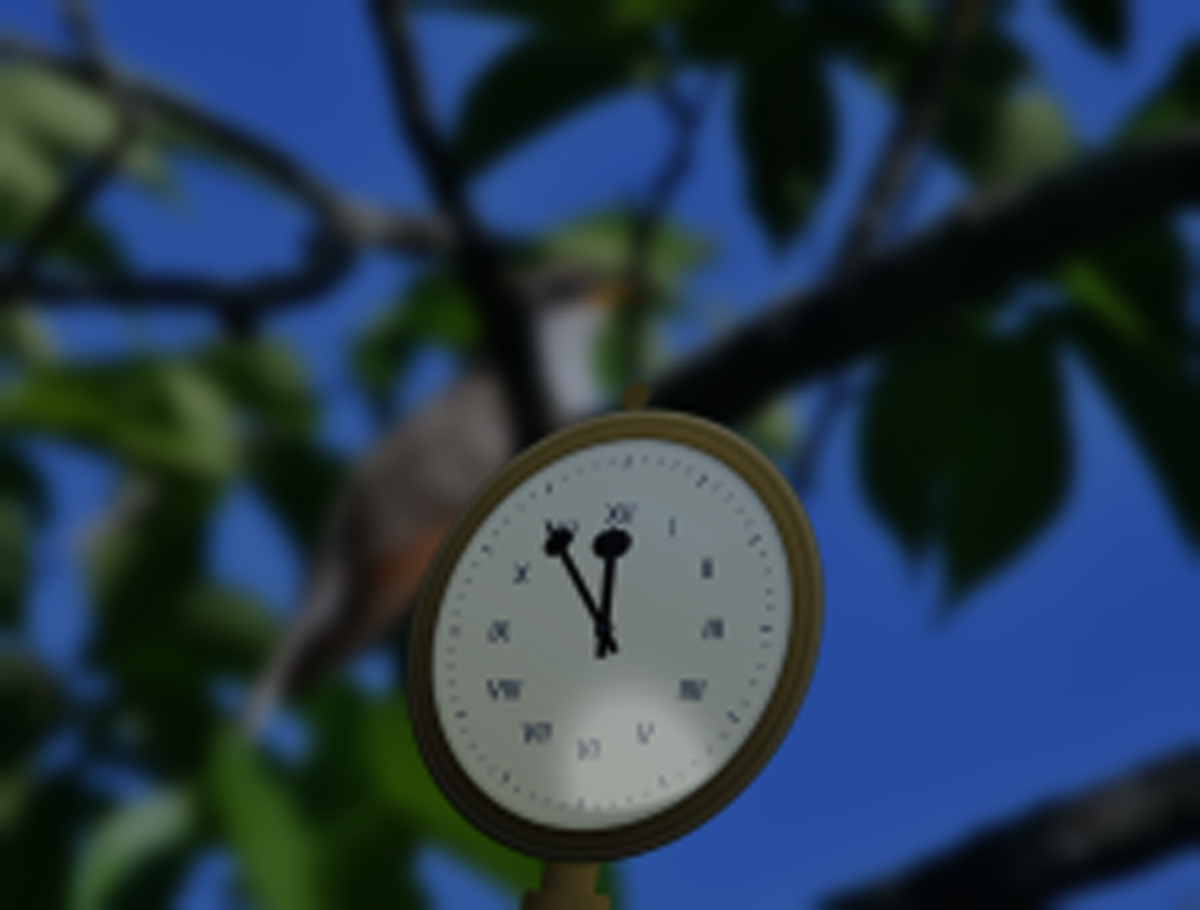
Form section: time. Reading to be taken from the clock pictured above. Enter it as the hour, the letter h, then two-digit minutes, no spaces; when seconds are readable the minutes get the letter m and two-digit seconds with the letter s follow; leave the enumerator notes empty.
11h54
